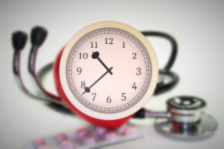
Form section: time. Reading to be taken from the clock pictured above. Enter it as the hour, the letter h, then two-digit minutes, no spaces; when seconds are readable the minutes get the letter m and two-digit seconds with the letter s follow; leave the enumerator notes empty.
10h38
